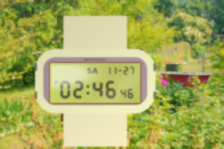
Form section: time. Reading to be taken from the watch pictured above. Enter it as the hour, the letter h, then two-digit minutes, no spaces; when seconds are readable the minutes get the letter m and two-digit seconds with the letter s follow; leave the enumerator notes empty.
2h46m46s
